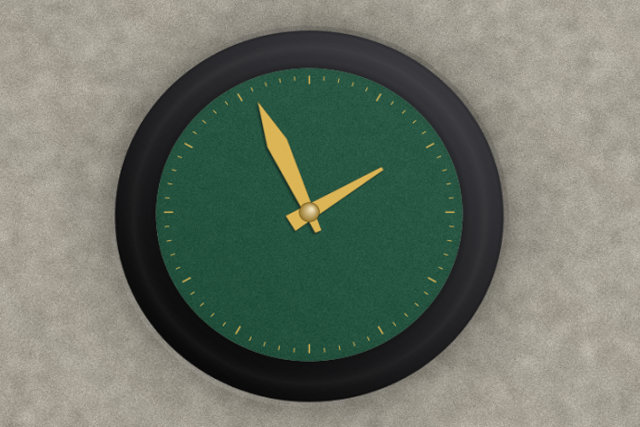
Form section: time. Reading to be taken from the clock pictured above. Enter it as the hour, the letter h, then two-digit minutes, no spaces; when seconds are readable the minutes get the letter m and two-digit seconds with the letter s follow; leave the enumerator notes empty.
1h56
